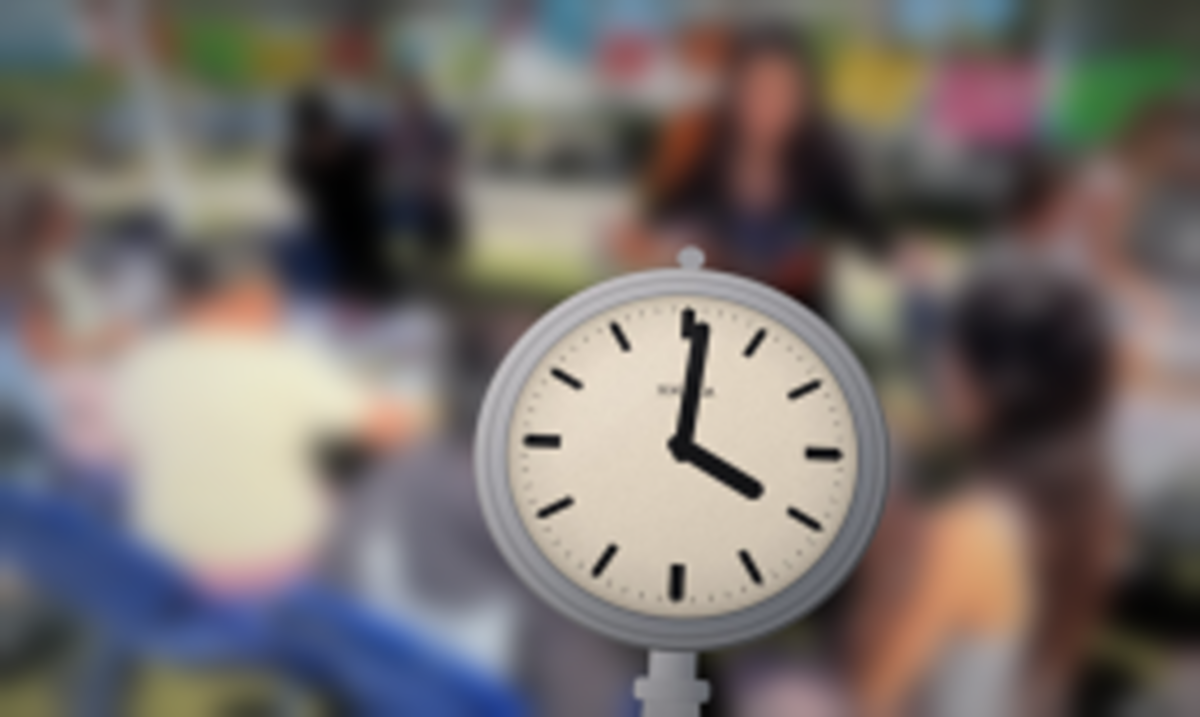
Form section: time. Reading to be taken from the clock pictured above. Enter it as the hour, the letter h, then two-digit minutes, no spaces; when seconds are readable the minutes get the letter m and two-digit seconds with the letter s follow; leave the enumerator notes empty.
4h01
